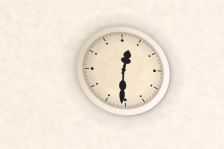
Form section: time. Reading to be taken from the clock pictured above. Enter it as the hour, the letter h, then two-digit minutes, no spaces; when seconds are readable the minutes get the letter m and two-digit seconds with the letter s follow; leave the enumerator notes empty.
12h31
